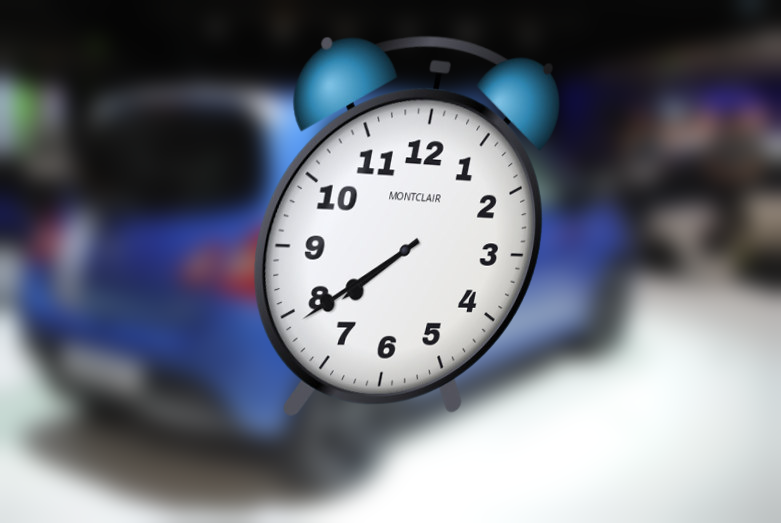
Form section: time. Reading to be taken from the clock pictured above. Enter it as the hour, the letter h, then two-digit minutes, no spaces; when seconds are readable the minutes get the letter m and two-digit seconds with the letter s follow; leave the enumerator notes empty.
7h39
